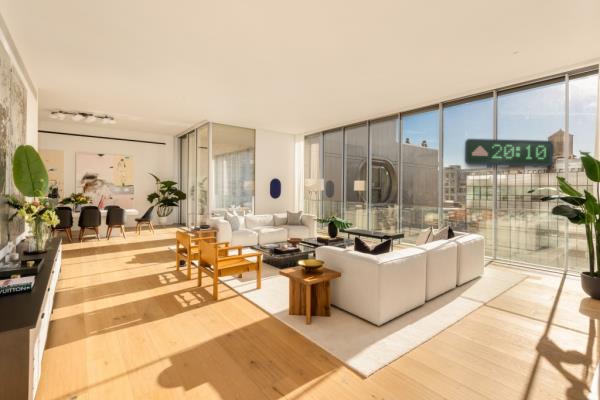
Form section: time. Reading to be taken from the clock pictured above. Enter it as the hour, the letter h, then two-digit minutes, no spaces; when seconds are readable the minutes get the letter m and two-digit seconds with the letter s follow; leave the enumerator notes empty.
20h10
